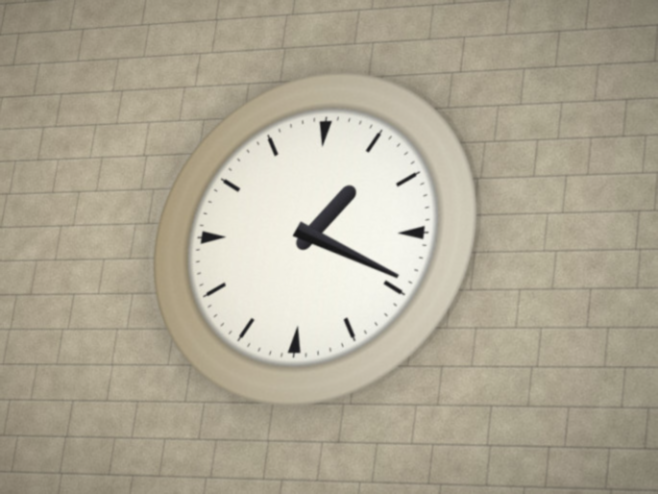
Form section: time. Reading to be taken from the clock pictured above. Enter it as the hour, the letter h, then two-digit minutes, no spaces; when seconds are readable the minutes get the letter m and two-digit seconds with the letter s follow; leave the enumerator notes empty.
1h19
